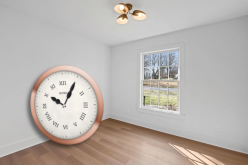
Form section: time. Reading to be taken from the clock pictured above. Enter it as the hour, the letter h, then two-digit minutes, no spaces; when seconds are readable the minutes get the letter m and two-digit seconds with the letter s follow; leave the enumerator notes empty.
10h05
